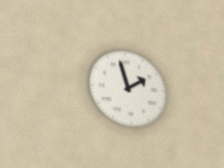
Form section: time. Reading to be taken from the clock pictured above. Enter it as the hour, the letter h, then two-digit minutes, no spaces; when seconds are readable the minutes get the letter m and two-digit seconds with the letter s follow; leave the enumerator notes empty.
1h58
